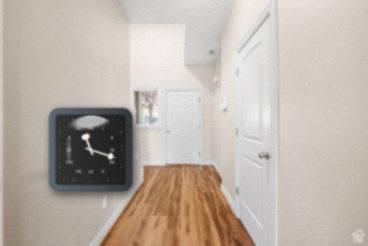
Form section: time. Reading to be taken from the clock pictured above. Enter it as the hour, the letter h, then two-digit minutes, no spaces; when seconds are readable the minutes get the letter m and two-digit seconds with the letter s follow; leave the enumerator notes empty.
11h18
